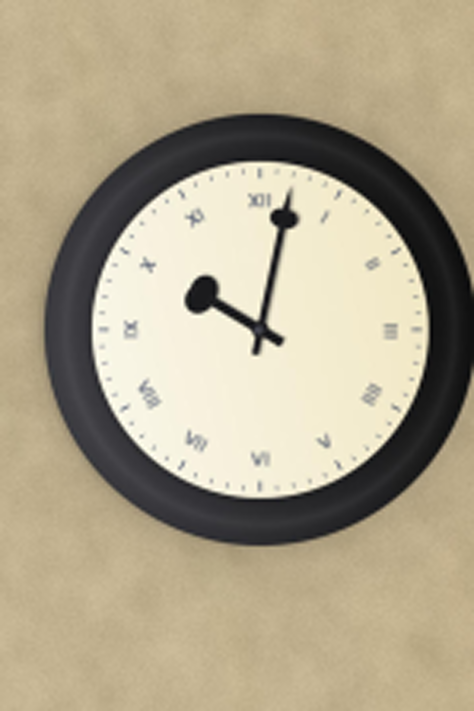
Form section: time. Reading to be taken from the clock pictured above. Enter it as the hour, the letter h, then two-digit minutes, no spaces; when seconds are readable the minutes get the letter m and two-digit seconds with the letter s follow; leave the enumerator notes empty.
10h02
